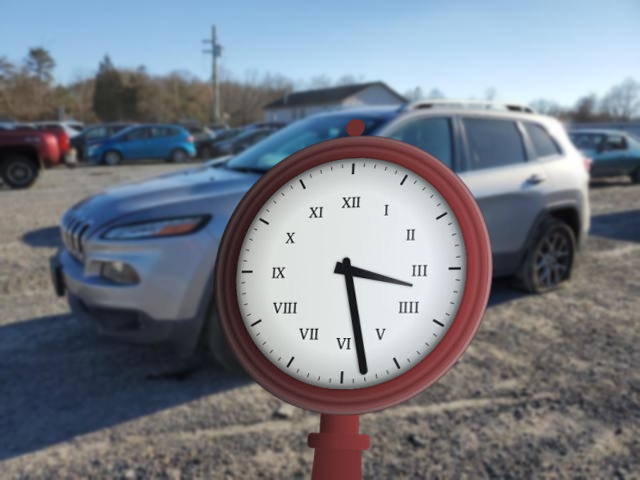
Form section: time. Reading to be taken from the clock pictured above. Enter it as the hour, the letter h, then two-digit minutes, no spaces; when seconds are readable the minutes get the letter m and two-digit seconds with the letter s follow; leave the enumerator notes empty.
3h28
